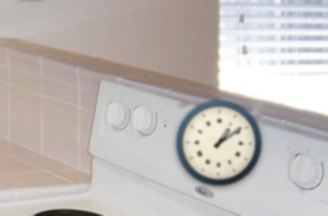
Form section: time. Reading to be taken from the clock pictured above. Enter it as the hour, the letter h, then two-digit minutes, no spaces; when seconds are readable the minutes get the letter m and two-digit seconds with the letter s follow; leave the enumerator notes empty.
1h09
